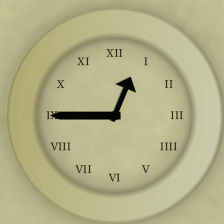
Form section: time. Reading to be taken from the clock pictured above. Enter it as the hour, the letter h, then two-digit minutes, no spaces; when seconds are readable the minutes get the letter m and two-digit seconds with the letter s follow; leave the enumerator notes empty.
12h45
